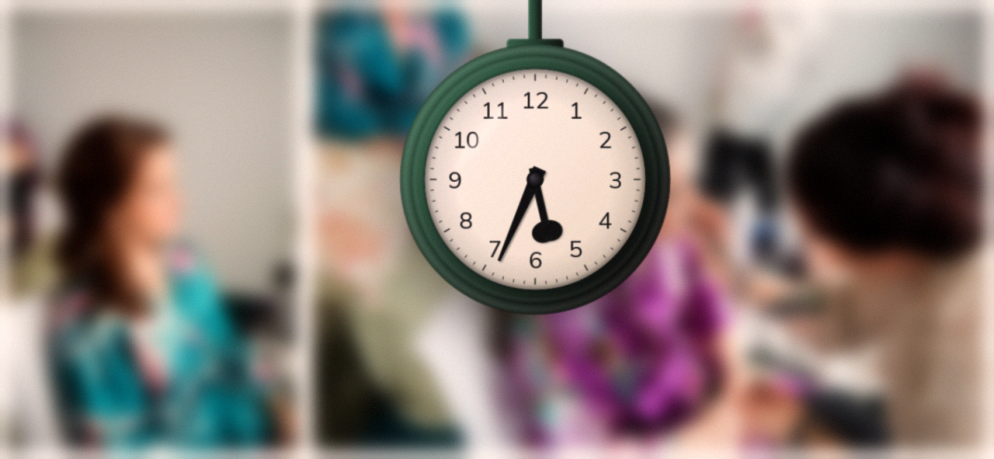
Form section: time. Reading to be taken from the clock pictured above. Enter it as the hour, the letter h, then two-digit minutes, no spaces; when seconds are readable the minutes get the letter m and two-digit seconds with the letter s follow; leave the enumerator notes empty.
5h34
